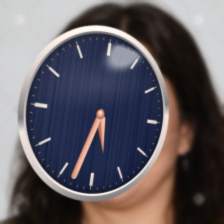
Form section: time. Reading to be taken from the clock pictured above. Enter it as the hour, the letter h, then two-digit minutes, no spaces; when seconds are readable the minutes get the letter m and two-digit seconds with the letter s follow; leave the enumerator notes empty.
5h33
